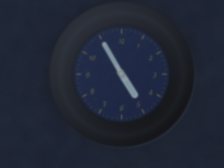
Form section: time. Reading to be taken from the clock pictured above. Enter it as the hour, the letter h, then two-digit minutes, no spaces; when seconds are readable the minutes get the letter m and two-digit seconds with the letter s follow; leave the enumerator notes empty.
4h55
